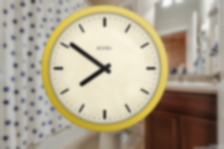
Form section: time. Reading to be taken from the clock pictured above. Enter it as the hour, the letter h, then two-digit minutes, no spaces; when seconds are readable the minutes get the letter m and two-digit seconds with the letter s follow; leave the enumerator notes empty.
7h51
